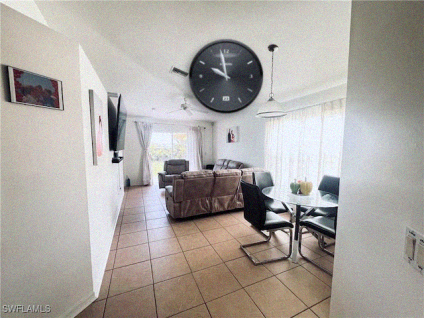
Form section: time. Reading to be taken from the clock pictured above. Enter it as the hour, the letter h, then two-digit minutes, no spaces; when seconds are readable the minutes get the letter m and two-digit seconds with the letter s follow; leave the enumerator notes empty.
9h58
